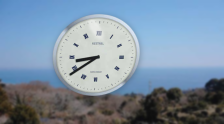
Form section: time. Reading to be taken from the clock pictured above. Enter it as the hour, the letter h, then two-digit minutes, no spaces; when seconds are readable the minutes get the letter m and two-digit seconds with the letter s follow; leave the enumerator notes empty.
8h39
